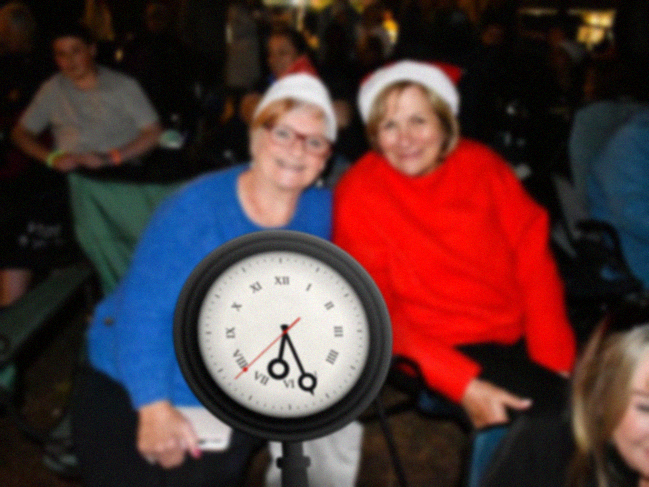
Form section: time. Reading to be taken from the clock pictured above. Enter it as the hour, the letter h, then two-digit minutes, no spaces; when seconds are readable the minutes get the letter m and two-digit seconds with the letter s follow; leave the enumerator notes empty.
6h26m38s
